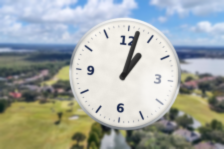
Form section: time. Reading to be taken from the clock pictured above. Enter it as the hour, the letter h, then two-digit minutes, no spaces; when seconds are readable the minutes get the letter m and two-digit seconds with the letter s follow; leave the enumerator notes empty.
1h02
